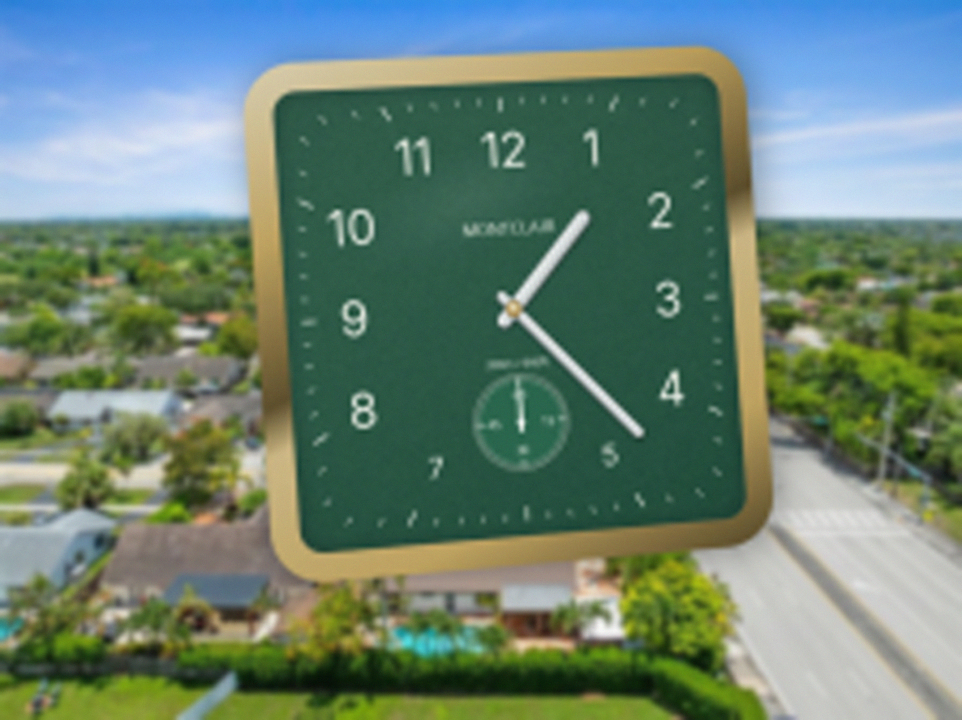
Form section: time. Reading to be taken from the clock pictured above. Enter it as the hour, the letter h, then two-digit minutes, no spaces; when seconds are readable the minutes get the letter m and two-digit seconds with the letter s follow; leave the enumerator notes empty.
1h23
